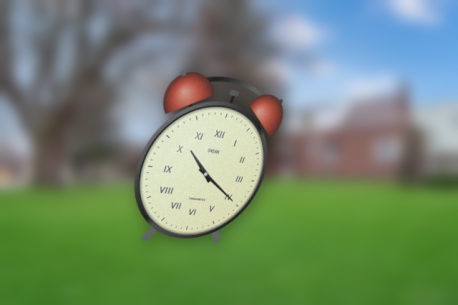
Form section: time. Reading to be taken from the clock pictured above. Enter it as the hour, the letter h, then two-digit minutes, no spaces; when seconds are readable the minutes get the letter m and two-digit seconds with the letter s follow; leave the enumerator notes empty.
10h20
